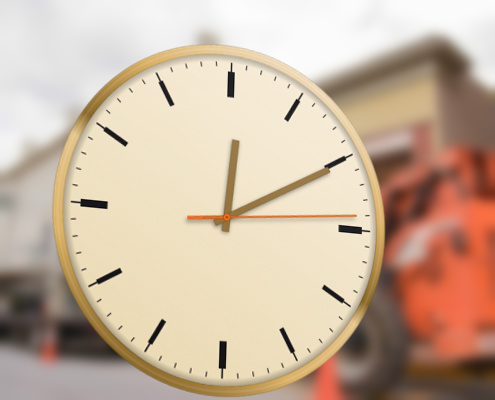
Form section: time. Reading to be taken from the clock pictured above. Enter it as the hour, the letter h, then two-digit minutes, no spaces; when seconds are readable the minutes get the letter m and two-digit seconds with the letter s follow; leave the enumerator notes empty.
12h10m14s
